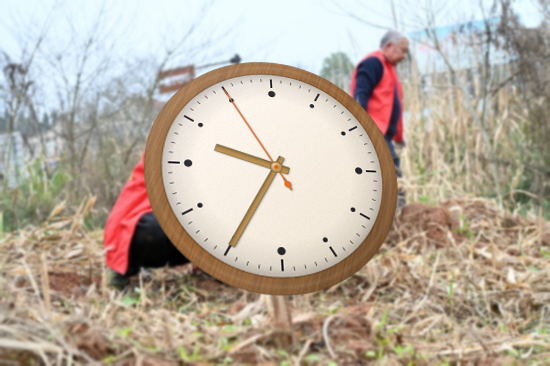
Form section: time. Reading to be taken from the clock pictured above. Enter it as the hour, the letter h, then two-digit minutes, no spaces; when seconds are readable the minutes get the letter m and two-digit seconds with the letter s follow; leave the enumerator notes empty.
9h34m55s
